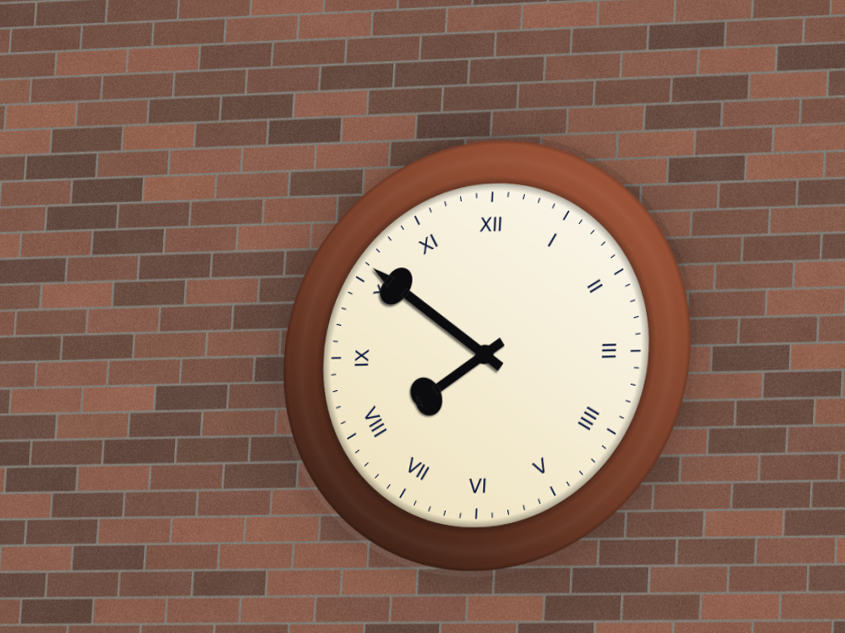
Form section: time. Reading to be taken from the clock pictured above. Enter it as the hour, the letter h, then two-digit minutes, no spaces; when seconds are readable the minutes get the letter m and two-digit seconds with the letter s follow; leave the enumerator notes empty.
7h51
